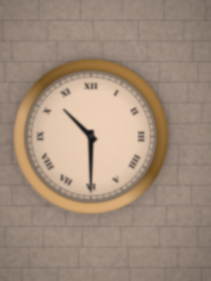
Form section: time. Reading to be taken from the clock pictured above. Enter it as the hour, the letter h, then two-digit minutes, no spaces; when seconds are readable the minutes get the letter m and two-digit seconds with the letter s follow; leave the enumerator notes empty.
10h30
